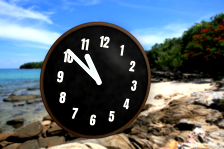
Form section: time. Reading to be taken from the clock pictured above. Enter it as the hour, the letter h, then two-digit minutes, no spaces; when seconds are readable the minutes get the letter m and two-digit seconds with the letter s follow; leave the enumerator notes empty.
10h51
